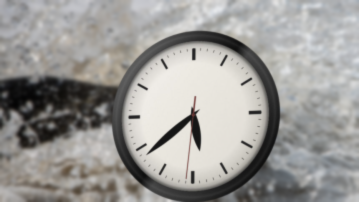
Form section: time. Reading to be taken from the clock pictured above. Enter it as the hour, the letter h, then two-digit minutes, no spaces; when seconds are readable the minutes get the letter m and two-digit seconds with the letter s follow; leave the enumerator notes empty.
5h38m31s
